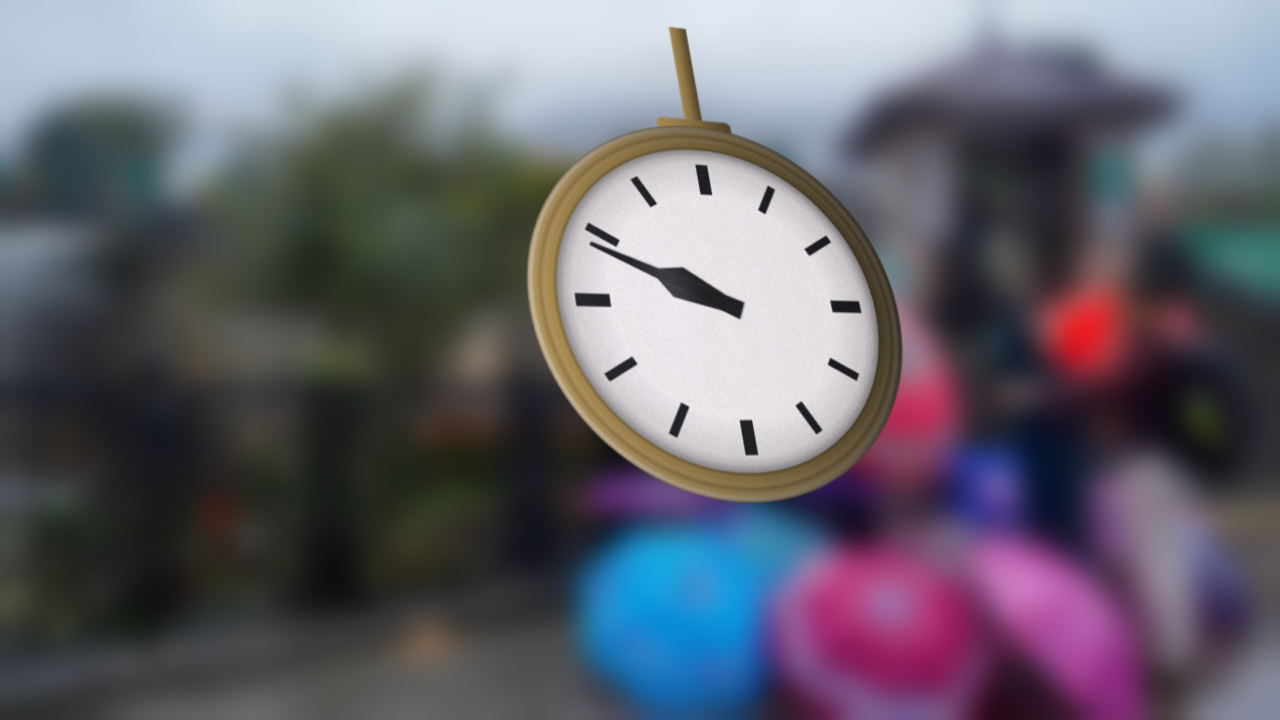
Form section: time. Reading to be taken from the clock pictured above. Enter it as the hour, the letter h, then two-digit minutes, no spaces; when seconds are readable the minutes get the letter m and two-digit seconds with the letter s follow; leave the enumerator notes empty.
9h49
